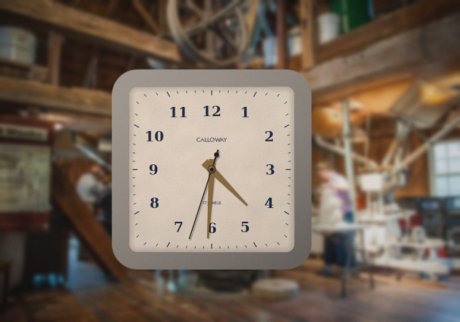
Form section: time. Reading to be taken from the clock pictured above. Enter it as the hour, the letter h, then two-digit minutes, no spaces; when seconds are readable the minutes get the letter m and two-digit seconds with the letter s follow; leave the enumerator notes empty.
4h30m33s
